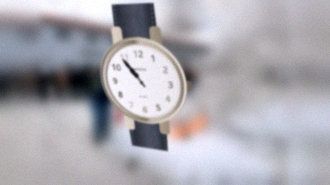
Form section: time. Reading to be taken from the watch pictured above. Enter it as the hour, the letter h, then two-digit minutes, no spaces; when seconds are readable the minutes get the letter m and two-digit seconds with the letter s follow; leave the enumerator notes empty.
10h54
